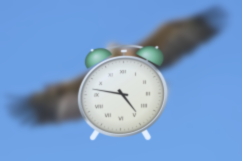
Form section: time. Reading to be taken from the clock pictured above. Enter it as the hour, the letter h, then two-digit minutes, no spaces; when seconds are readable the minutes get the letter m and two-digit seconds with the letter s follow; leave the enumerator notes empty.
4h47
